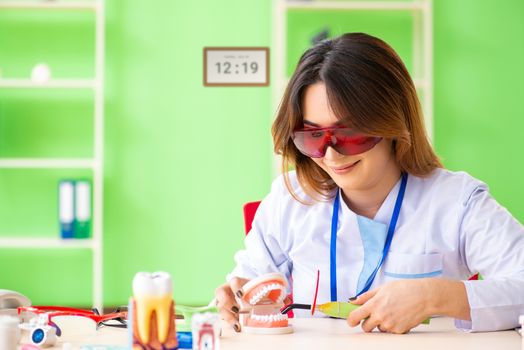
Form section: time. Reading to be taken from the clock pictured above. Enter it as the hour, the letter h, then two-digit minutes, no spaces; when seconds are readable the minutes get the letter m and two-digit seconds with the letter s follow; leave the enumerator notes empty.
12h19
